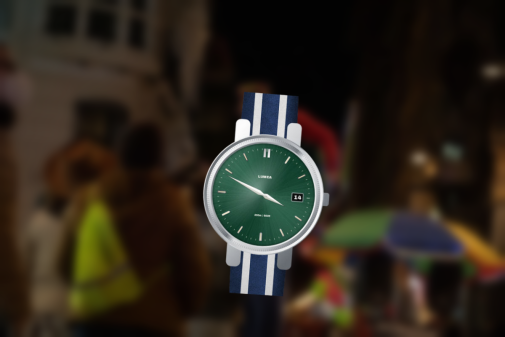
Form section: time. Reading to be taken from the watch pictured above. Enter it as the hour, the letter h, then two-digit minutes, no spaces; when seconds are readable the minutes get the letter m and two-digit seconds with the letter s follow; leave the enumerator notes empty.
3h49
